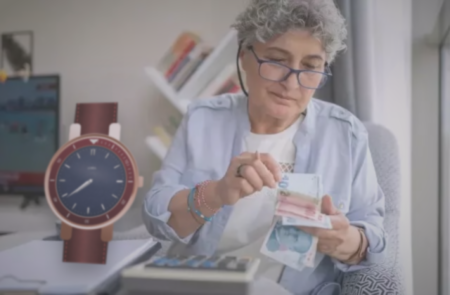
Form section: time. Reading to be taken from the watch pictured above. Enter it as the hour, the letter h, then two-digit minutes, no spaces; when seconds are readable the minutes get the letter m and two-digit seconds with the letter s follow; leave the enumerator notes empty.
7h39
